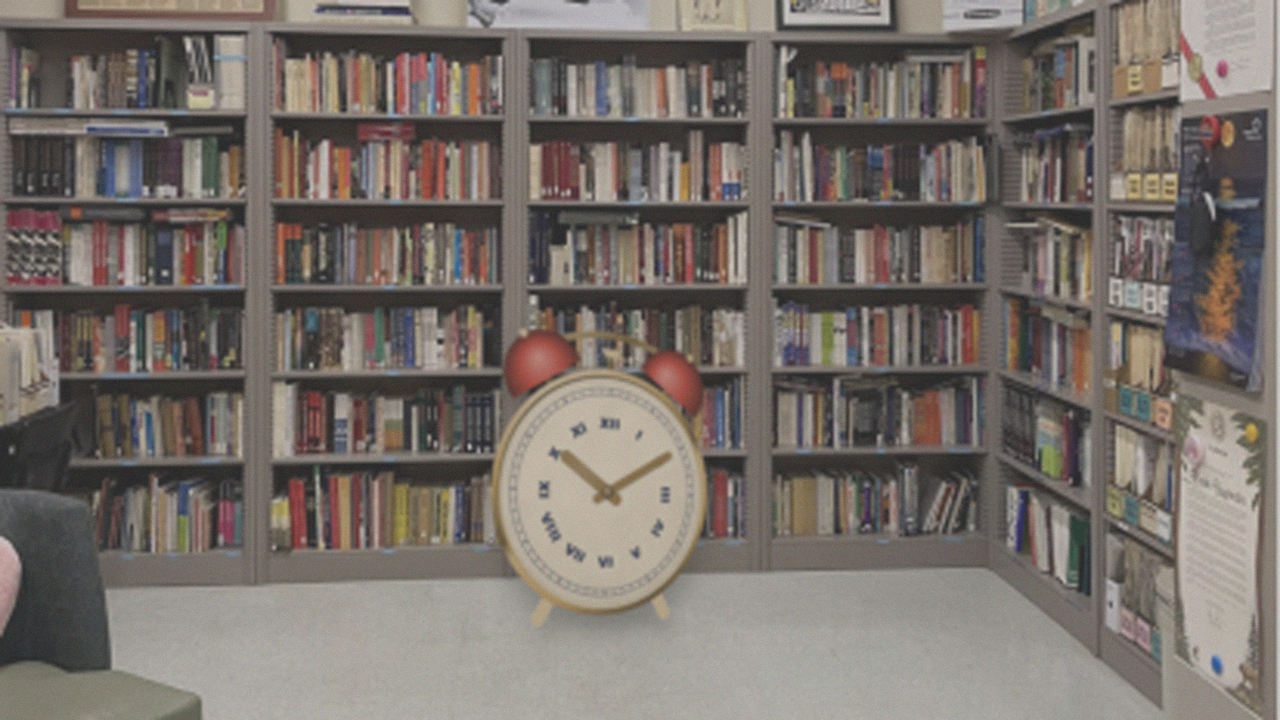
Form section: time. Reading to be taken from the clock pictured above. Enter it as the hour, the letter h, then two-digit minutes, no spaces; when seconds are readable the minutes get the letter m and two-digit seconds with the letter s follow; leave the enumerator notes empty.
10h10
